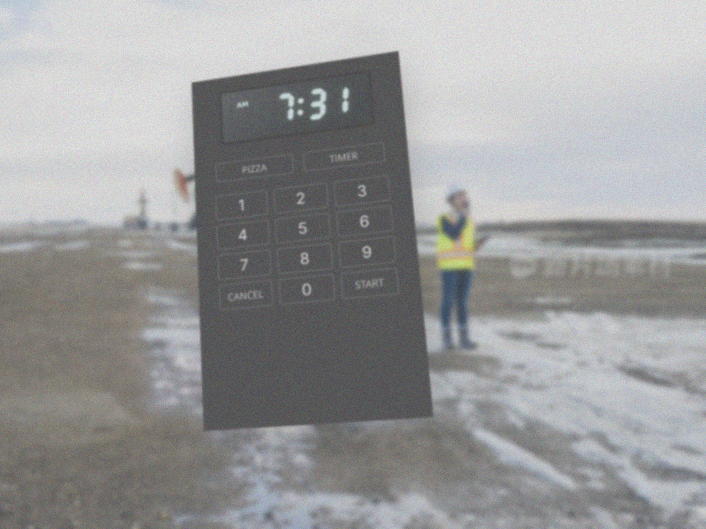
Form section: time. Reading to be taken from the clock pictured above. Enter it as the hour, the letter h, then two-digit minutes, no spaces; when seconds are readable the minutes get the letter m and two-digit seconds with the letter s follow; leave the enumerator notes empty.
7h31
